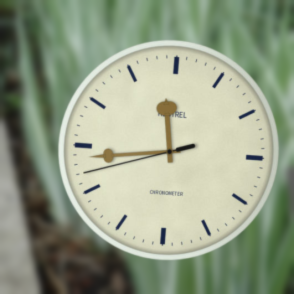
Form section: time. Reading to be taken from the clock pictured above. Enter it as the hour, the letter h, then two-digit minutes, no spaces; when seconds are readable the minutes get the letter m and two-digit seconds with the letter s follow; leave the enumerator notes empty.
11h43m42s
